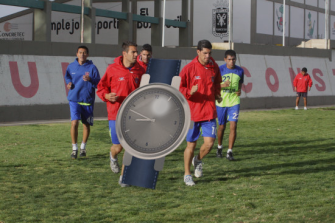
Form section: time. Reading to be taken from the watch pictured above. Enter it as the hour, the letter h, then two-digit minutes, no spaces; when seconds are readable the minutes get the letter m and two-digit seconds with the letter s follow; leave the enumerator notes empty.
8h48
